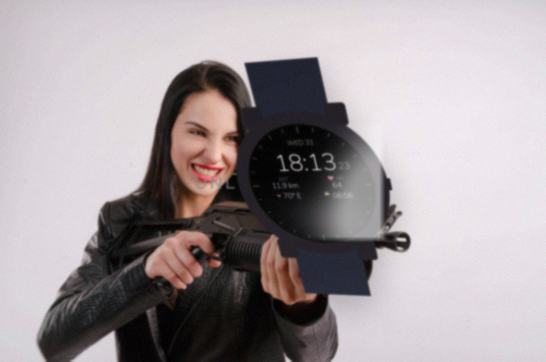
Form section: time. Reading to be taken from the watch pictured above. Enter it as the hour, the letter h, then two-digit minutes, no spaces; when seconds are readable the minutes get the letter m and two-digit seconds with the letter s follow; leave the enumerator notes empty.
18h13
